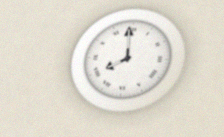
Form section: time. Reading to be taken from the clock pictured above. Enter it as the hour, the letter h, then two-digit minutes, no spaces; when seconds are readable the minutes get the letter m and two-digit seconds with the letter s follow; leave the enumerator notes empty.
7h59
